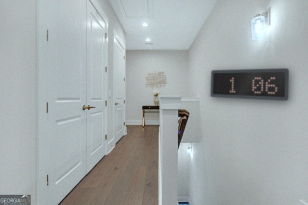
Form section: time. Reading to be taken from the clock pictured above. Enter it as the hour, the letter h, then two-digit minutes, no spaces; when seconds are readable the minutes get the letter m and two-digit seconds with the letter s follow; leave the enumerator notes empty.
1h06
